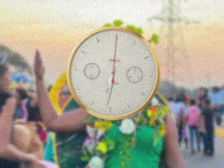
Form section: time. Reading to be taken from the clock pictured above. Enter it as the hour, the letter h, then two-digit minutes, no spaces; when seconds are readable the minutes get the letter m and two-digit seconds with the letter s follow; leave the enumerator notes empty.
6h31
